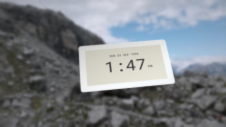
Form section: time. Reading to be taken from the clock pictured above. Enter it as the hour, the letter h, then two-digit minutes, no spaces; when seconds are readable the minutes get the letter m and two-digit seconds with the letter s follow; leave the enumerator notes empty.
1h47
